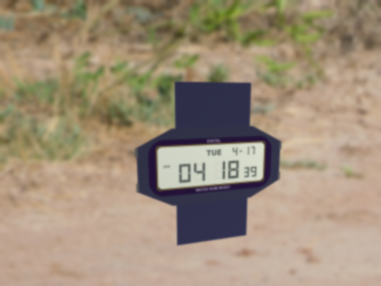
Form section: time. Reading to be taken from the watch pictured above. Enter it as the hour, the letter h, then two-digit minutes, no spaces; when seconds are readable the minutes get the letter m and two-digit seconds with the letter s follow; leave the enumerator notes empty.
4h18m39s
